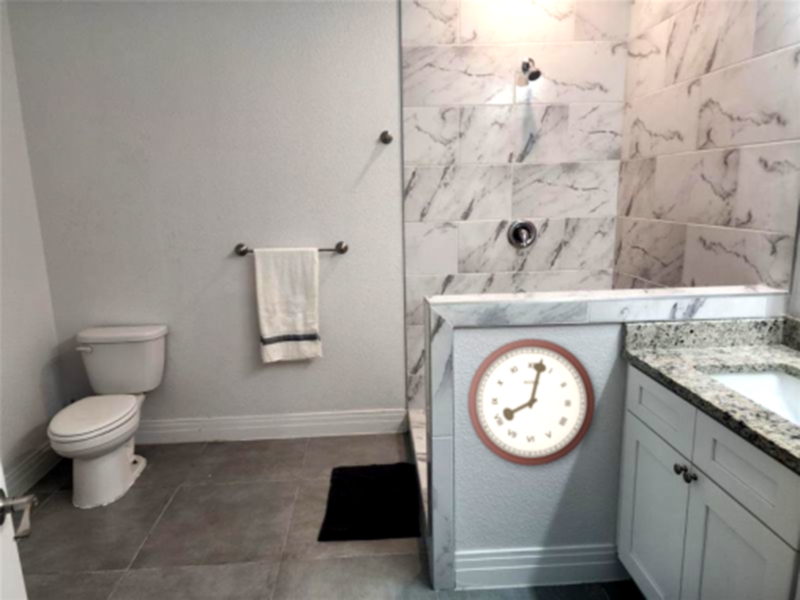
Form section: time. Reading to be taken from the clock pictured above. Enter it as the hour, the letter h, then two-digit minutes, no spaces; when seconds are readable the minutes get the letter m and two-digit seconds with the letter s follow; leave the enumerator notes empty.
8h02
